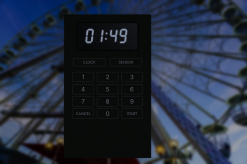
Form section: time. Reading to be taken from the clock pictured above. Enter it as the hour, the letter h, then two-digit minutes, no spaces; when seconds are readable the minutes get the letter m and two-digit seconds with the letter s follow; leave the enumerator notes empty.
1h49
